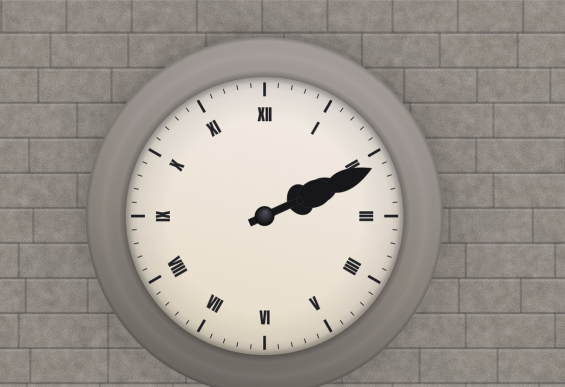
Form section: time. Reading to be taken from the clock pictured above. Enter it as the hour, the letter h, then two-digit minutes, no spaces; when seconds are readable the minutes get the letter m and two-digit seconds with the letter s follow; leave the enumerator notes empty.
2h11
